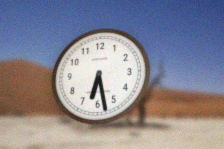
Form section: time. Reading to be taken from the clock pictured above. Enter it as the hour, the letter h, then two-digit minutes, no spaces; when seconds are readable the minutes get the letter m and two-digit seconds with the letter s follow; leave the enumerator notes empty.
6h28
